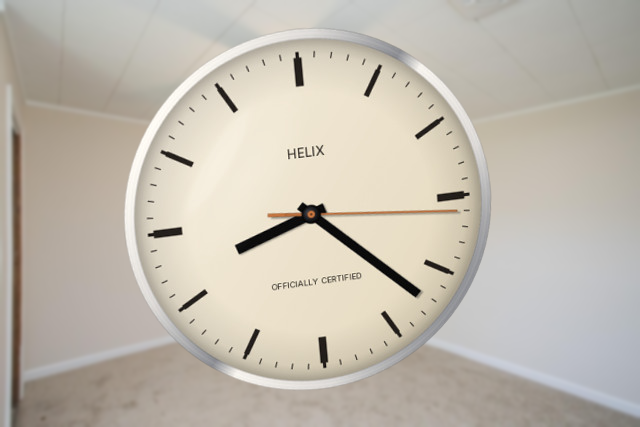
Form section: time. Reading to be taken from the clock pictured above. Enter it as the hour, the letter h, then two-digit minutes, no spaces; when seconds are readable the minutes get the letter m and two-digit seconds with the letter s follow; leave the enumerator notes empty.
8h22m16s
